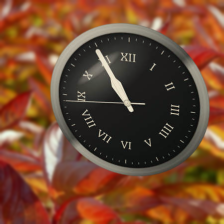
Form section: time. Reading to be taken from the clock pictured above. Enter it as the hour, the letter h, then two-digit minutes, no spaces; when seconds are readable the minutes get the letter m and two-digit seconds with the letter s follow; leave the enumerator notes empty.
10h54m44s
